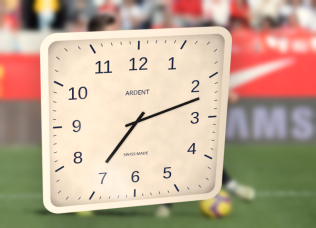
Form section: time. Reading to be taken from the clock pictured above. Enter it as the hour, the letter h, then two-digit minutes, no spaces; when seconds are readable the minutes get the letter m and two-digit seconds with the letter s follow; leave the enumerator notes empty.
7h12
